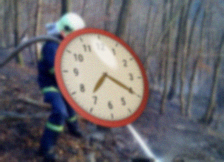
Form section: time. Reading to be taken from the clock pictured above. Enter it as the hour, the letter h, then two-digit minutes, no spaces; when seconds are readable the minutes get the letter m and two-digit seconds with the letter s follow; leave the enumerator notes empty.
7h20
